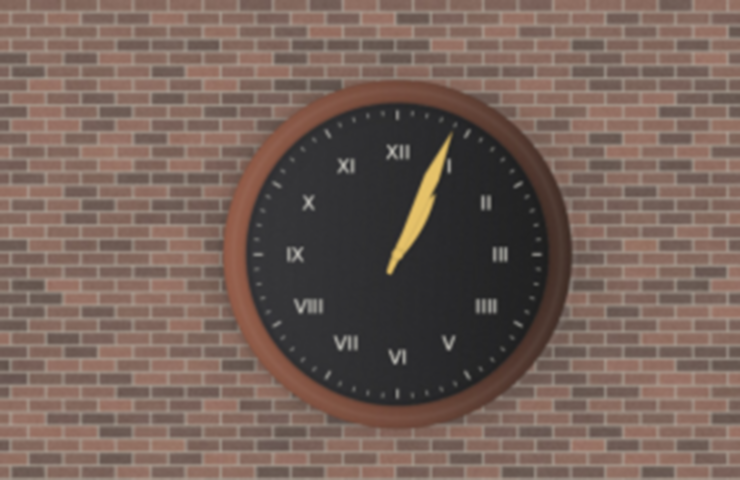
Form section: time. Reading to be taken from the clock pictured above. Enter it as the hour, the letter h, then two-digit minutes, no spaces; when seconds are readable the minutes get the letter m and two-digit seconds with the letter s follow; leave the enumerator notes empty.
1h04
